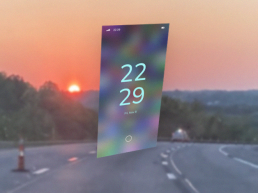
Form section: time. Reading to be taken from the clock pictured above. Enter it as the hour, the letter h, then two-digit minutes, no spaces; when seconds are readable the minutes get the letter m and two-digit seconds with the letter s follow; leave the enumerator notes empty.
22h29
